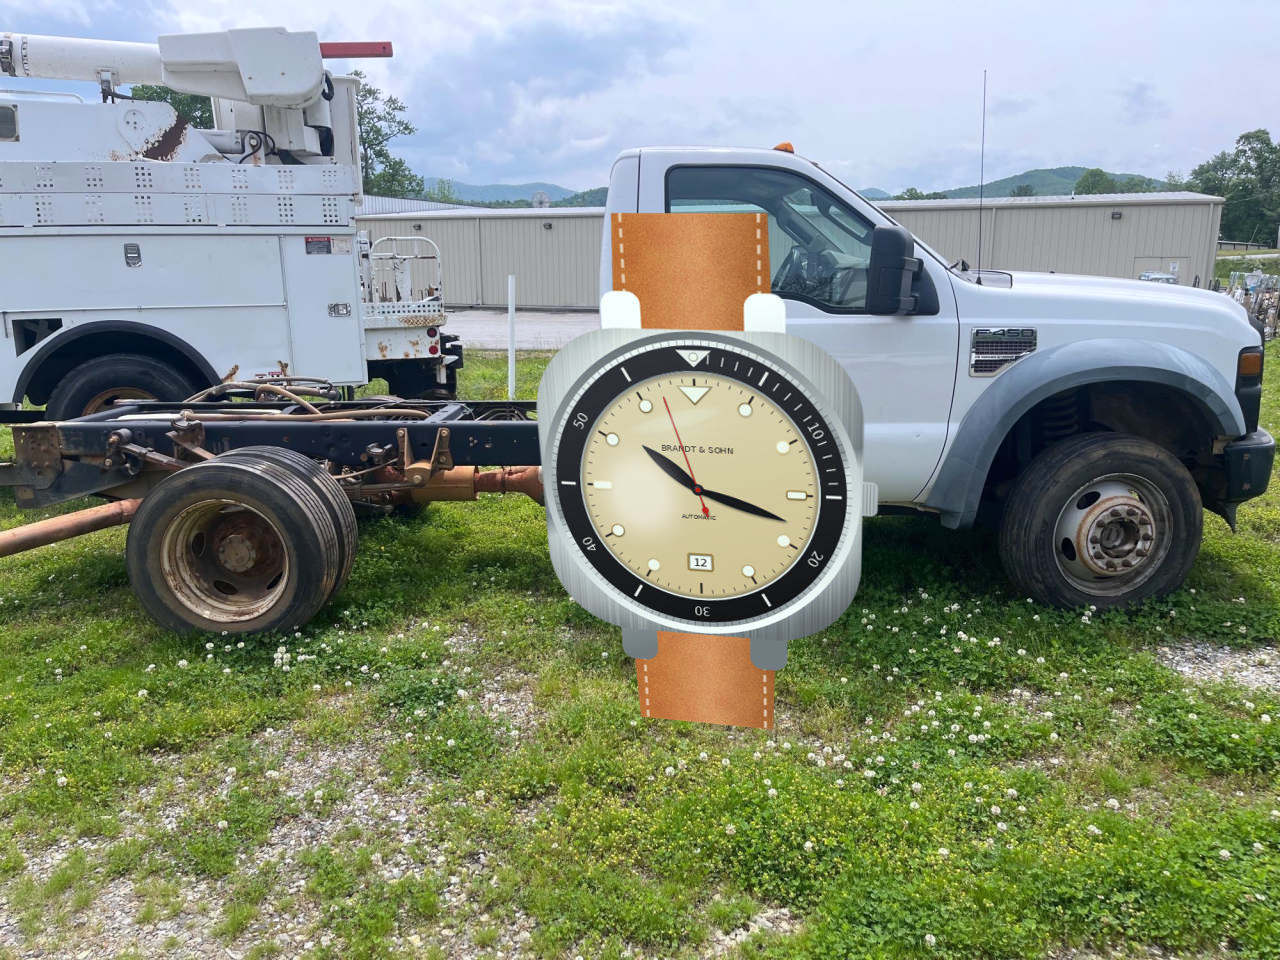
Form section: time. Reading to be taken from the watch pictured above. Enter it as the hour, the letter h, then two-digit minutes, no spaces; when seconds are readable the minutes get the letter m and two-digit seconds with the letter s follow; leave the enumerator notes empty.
10h17m57s
